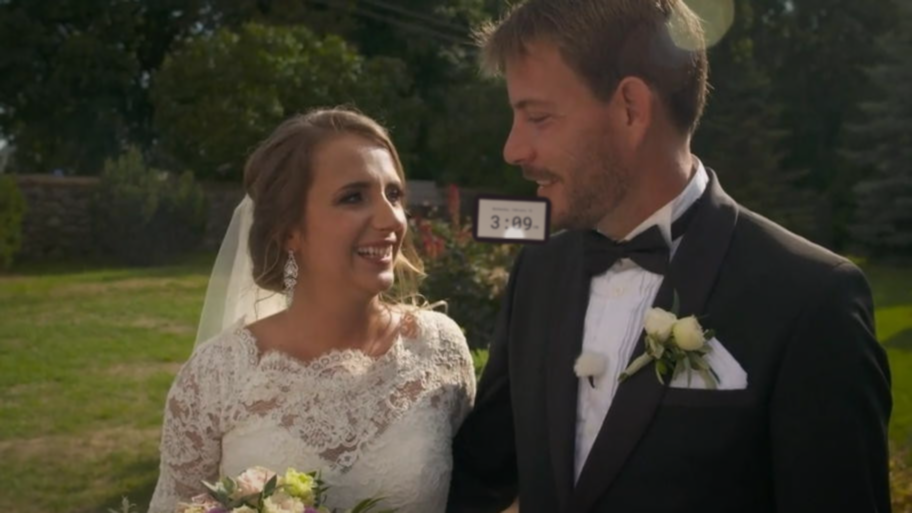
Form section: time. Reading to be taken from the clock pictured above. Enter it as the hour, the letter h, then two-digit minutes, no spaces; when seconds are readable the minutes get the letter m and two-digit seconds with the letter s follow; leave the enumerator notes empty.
3h09
